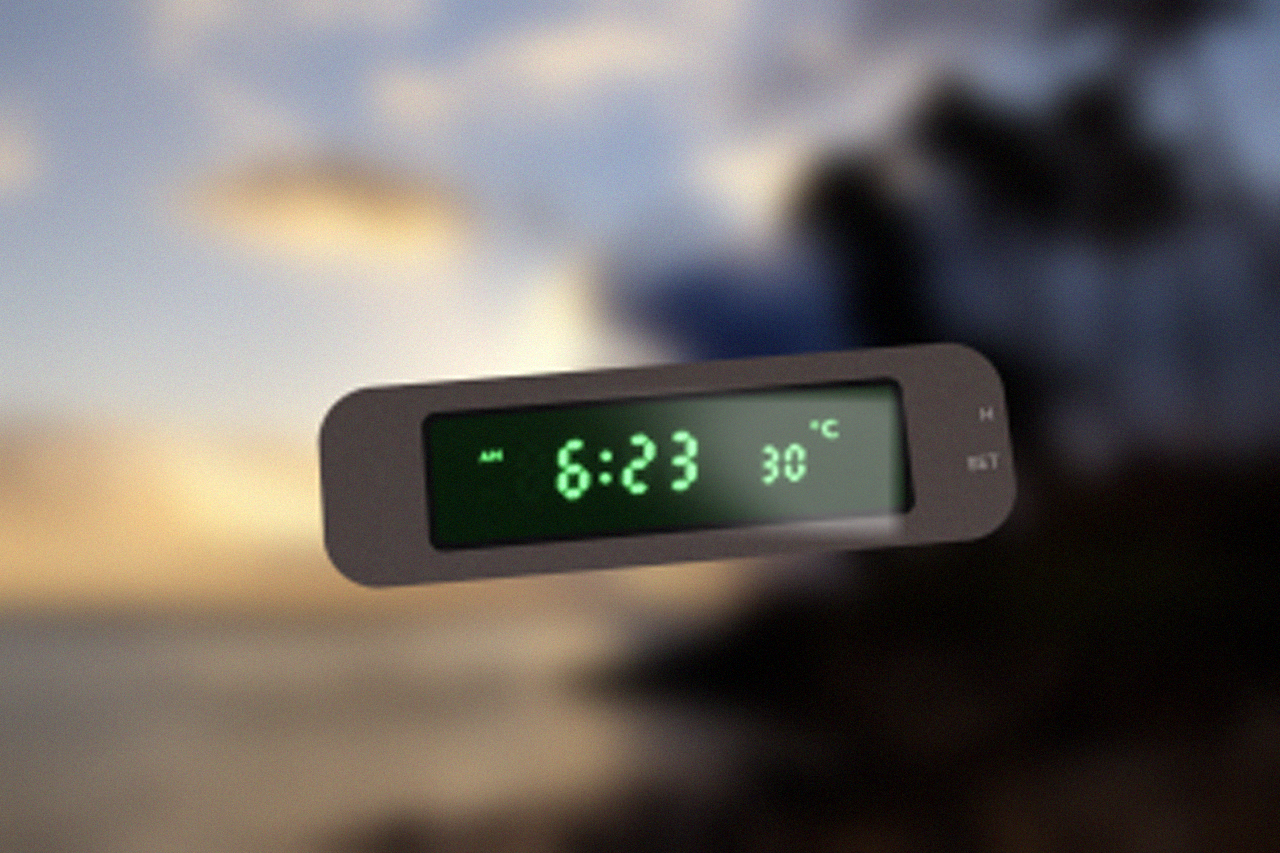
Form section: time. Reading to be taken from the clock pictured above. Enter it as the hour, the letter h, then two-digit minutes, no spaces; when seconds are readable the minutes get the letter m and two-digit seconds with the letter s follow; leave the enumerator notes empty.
6h23
